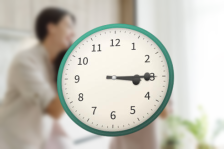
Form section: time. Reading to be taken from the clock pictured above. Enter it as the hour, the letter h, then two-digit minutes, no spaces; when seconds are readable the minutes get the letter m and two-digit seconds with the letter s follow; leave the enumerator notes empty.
3h15
